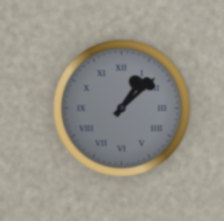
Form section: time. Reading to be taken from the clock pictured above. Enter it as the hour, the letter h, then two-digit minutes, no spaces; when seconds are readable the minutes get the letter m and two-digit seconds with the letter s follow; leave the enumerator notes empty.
1h08
